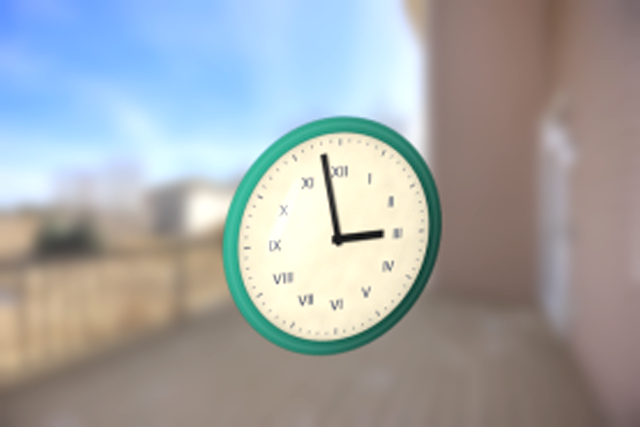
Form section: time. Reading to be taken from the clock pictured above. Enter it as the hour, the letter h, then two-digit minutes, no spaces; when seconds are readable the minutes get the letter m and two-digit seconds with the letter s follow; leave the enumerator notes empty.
2h58
